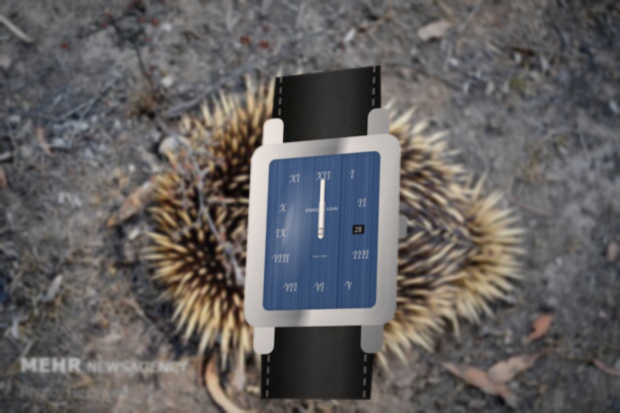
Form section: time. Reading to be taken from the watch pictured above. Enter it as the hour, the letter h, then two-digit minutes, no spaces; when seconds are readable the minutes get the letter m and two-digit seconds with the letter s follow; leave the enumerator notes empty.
12h00
